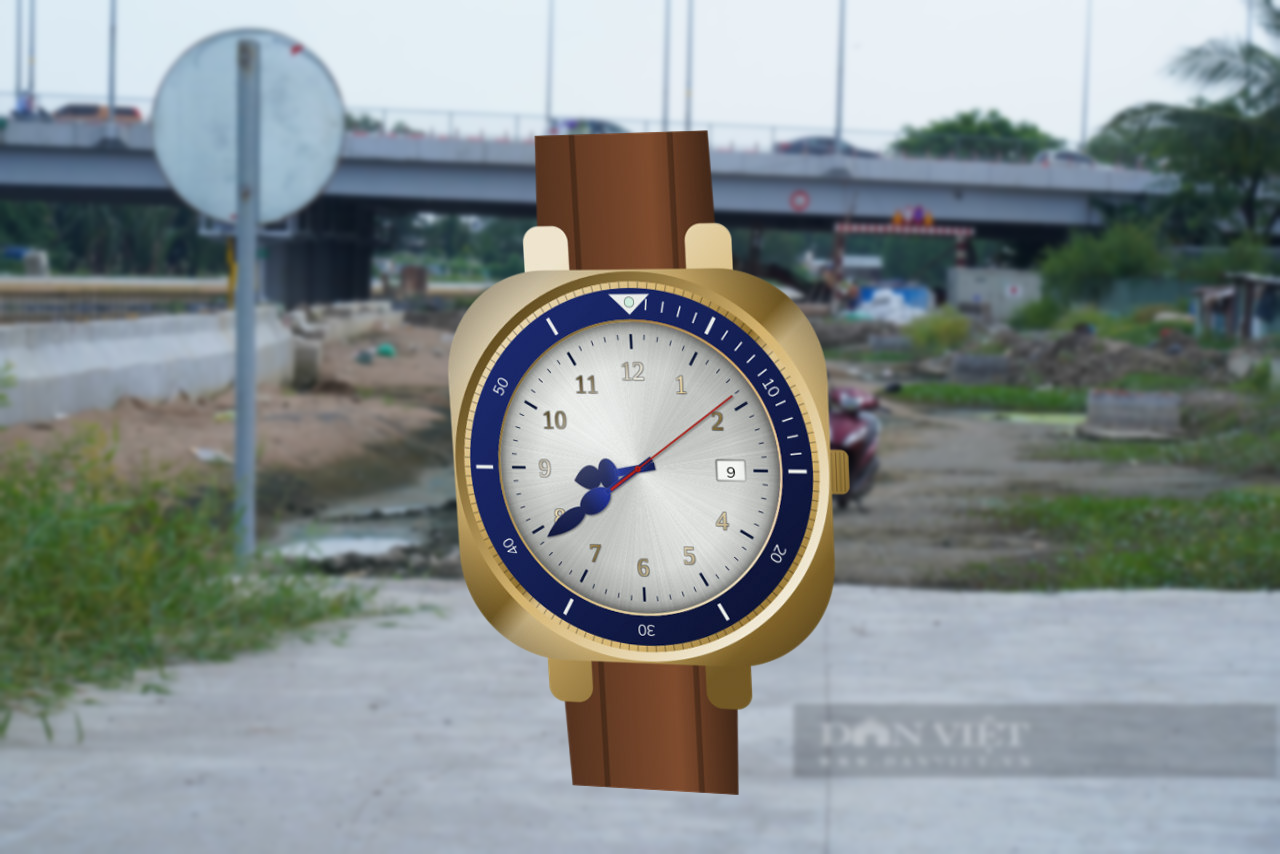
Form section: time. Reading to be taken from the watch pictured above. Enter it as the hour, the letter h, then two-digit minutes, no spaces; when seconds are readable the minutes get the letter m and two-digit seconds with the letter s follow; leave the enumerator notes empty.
8h39m09s
